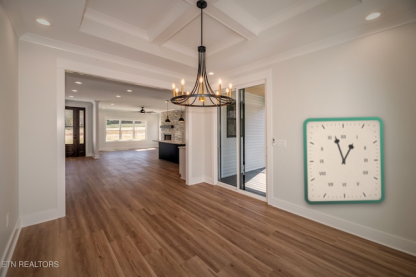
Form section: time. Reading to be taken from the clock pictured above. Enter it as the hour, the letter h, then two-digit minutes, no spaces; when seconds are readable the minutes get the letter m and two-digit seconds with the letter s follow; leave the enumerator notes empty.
12h57
